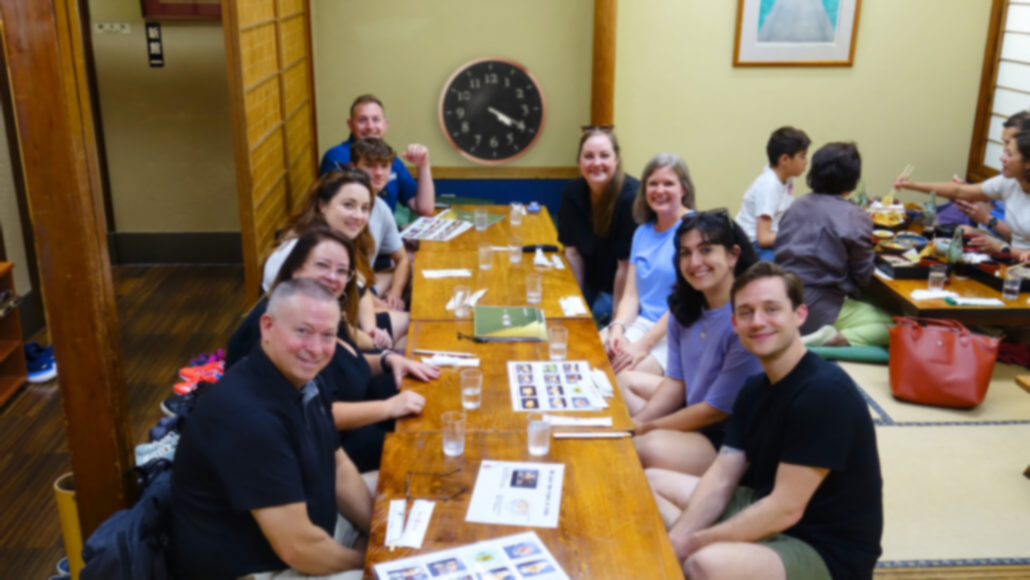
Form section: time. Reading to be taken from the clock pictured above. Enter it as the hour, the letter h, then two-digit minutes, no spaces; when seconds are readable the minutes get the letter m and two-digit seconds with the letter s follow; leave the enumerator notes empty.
4h20
